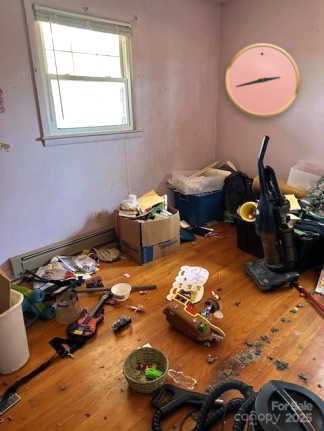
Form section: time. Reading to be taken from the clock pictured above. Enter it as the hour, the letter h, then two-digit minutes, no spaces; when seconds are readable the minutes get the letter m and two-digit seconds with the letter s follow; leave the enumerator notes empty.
2h43
